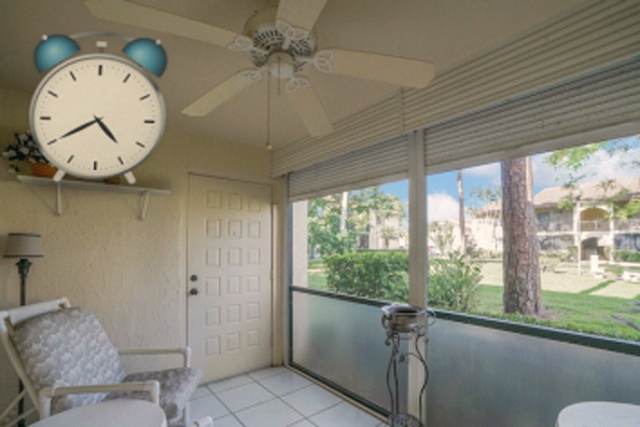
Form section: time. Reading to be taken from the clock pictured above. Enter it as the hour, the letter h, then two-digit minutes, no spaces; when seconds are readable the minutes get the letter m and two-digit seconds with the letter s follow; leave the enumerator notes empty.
4h40
